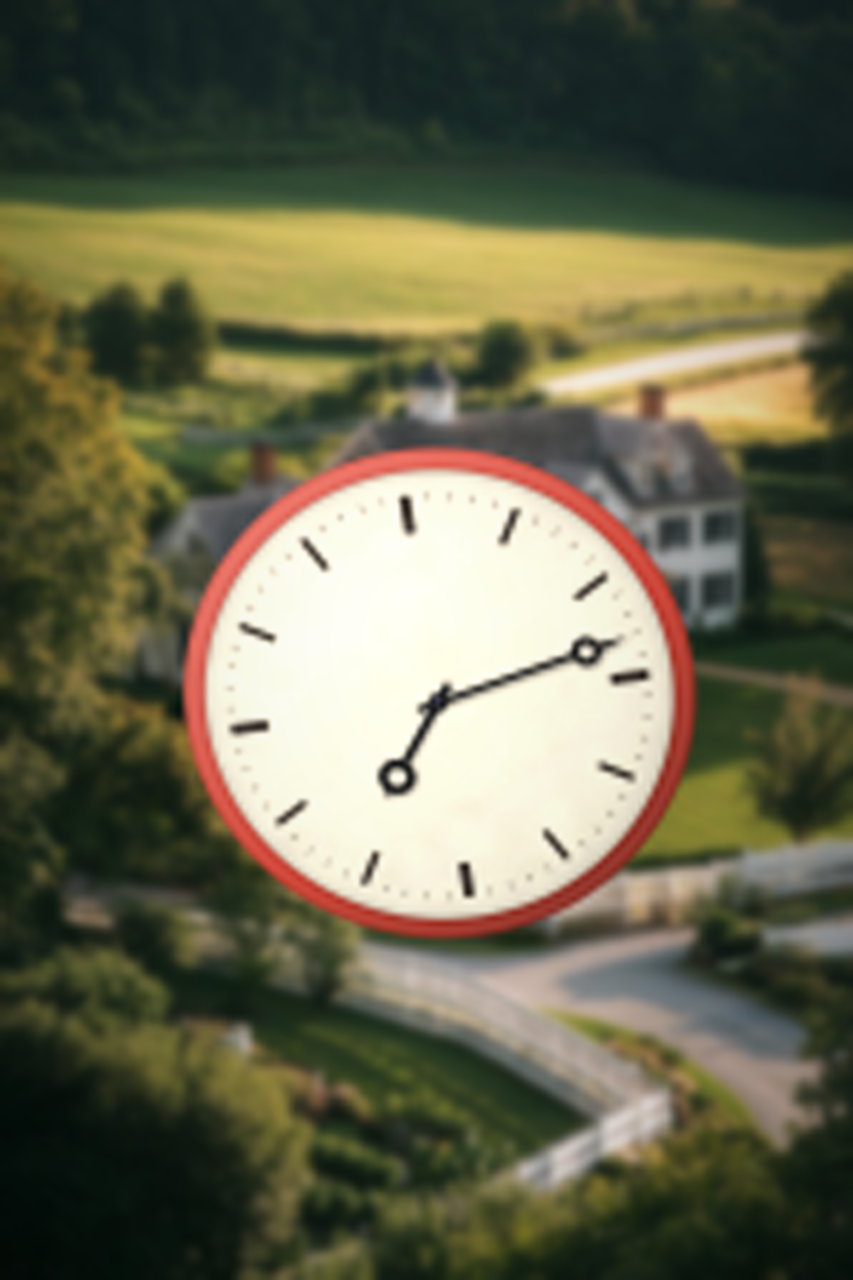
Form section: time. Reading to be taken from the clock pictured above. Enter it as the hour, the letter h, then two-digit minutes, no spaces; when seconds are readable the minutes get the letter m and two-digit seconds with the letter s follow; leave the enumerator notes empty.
7h13
